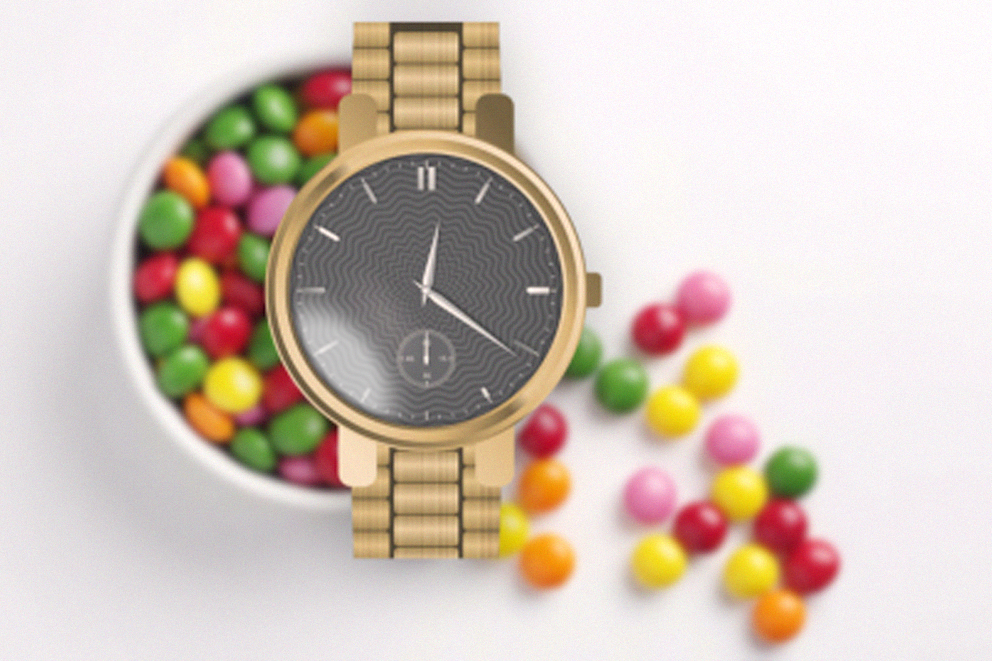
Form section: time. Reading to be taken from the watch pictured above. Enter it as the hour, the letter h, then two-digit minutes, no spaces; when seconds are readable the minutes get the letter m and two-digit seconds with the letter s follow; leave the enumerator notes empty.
12h21
